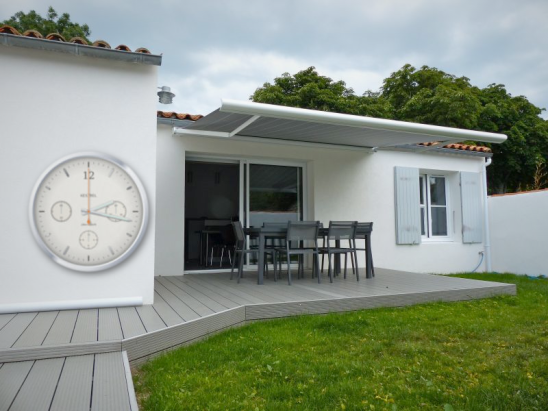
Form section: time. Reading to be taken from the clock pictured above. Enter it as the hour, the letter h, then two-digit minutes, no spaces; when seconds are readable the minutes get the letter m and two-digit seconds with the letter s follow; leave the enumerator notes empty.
2h17
